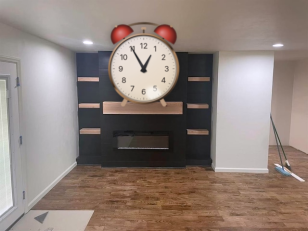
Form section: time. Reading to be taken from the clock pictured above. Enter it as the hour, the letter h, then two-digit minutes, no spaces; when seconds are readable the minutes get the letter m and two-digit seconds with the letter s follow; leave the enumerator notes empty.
12h55
